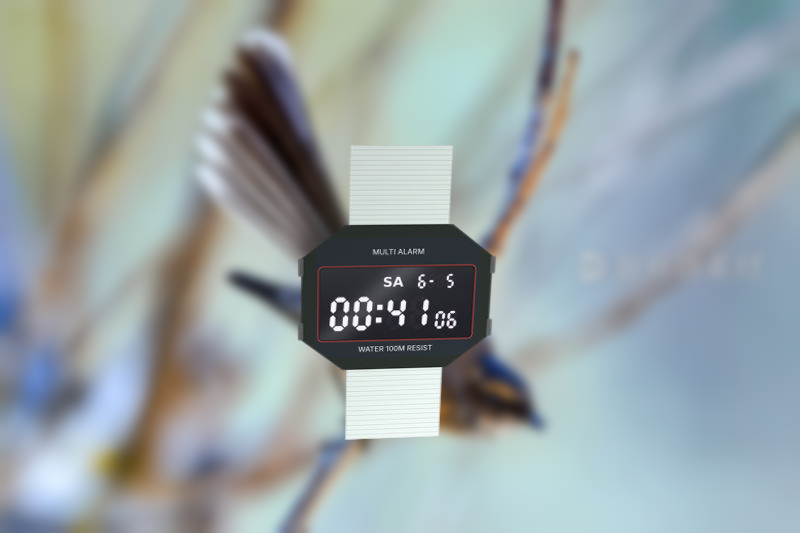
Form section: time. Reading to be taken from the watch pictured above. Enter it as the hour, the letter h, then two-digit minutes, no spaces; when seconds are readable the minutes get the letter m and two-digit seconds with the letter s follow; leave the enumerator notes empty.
0h41m06s
